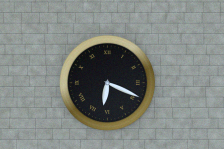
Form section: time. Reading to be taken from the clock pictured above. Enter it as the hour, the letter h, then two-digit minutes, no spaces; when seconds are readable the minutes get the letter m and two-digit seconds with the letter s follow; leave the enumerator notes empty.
6h19
